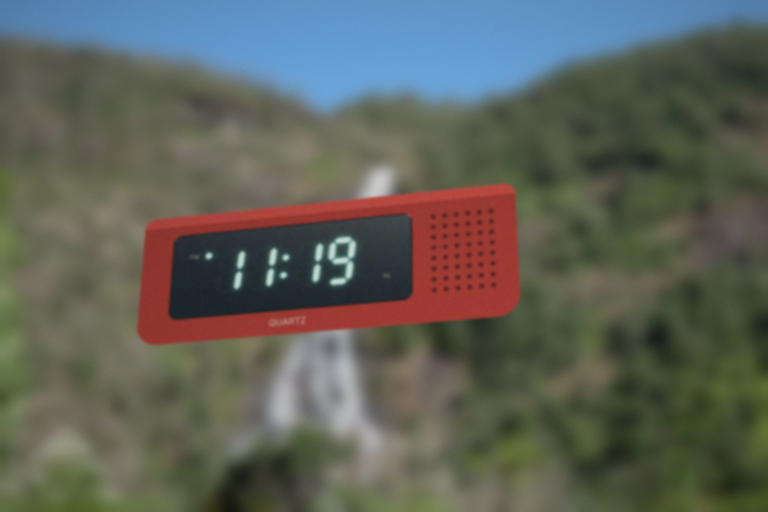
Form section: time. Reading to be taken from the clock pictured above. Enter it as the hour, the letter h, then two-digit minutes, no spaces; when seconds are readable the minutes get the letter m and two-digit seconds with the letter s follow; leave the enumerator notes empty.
11h19
